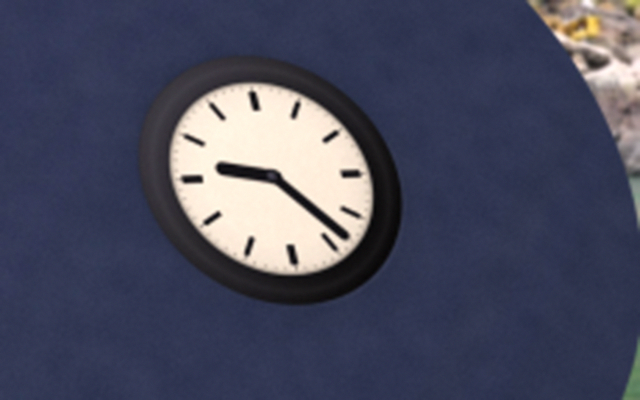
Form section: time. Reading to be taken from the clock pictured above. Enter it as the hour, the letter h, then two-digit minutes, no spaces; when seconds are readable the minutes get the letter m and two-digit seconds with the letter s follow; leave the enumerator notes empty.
9h23
